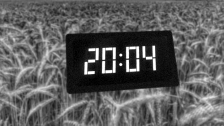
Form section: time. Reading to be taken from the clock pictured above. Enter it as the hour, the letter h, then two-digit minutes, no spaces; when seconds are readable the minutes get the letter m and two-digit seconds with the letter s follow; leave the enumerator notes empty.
20h04
